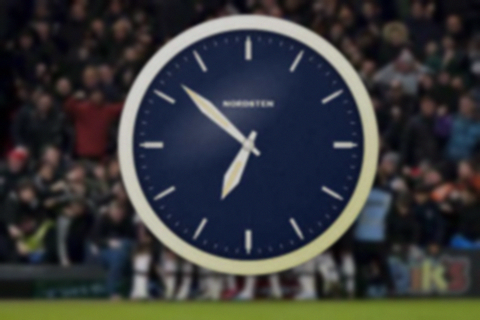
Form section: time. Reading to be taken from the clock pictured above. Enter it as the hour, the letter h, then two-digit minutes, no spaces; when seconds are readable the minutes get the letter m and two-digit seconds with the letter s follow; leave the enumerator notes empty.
6h52
